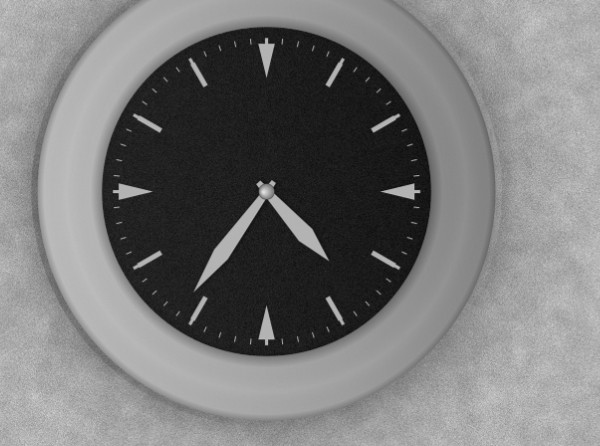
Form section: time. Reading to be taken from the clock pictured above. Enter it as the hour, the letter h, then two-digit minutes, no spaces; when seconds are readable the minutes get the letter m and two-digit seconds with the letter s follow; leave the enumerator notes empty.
4h36
